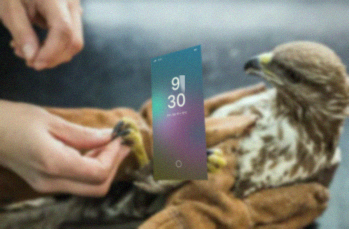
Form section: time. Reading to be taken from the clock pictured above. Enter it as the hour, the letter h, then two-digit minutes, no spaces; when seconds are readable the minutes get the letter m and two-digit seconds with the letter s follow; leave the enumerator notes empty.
9h30
